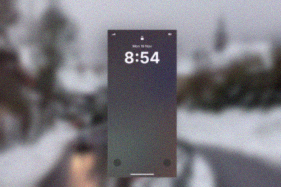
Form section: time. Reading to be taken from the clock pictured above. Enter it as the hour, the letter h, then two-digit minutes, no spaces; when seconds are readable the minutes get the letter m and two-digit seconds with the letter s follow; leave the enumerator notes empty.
8h54
